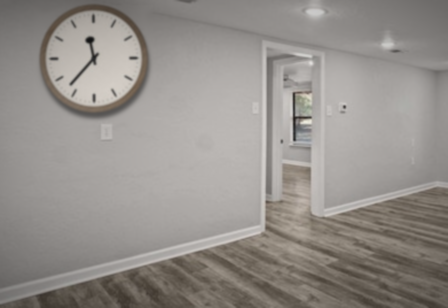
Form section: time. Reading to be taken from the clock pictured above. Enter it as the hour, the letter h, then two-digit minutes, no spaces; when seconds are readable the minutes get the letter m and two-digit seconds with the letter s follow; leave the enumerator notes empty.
11h37
